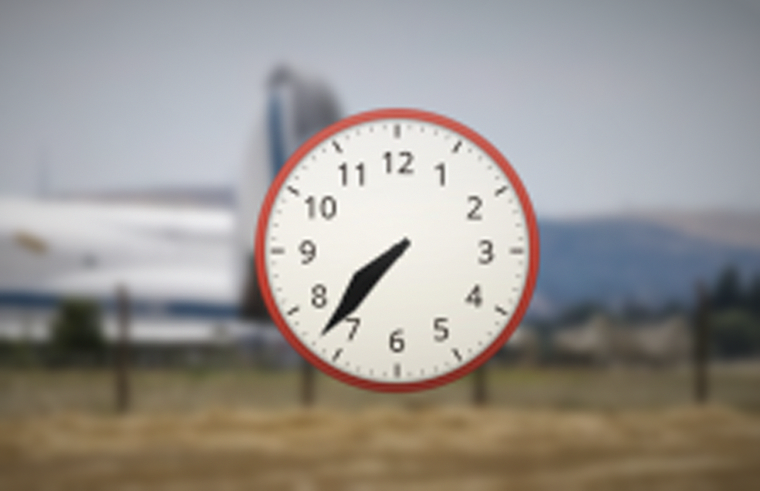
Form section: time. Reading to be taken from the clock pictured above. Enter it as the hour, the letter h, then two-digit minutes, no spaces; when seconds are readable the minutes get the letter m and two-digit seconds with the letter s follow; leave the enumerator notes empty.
7h37
